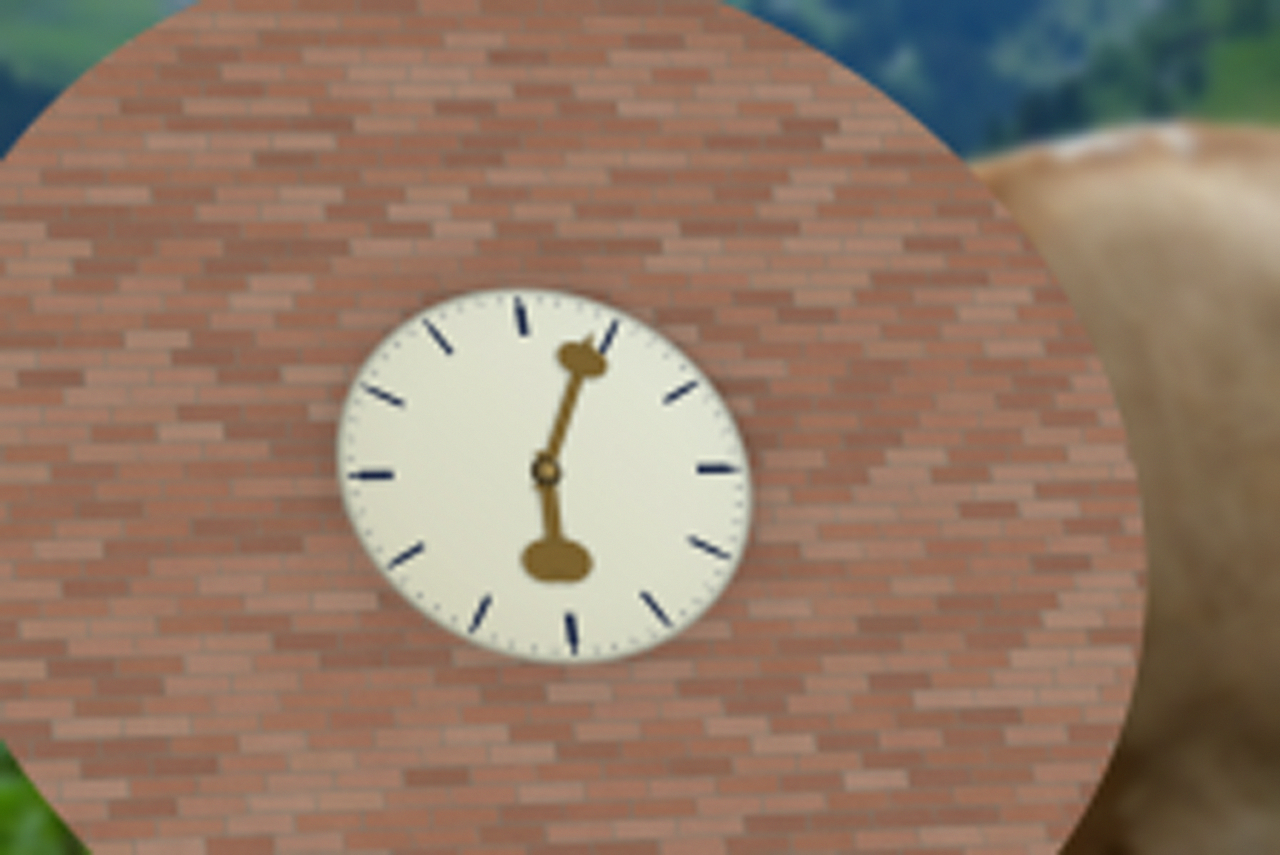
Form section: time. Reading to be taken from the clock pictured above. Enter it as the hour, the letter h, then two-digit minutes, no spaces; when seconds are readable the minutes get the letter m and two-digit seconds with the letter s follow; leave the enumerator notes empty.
6h04
